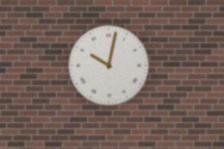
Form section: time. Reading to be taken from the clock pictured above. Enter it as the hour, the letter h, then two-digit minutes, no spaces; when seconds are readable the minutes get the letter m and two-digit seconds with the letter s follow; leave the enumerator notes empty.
10h02
